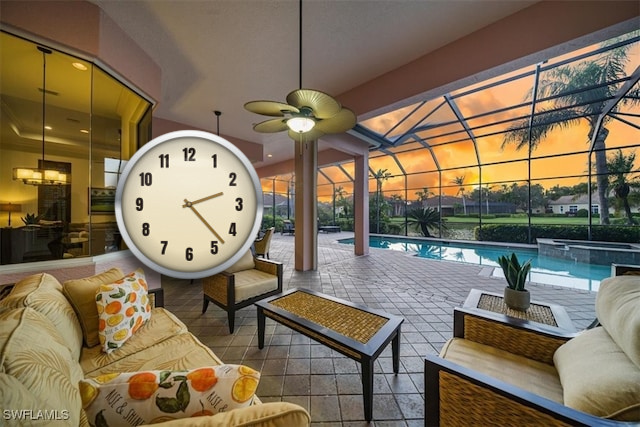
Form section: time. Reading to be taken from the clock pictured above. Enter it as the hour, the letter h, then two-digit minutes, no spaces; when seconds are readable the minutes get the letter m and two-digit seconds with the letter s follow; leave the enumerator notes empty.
2h23
